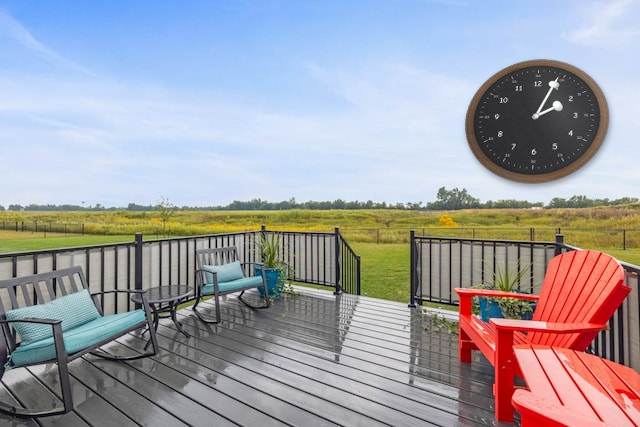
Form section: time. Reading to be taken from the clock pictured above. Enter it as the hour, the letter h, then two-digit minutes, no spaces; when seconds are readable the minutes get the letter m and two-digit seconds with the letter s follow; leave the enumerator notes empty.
2h04
